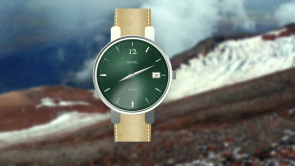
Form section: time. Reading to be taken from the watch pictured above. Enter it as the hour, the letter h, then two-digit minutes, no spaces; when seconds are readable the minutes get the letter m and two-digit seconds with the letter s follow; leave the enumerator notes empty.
8h11
